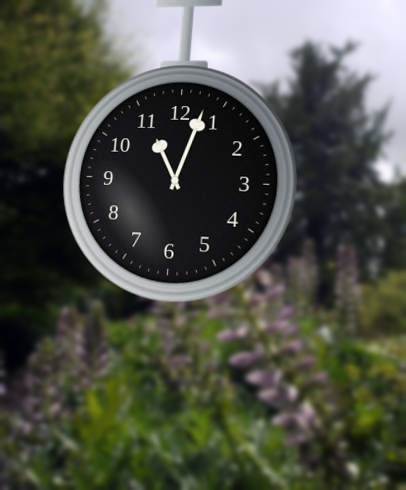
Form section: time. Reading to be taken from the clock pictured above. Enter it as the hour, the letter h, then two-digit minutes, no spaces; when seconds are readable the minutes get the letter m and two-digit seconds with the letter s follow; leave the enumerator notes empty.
11h03
